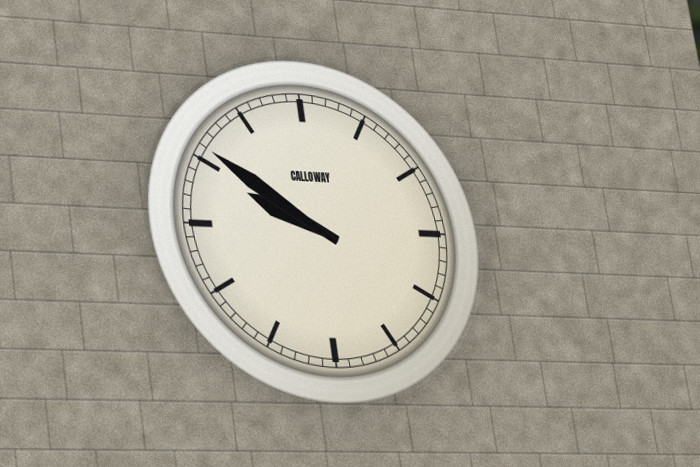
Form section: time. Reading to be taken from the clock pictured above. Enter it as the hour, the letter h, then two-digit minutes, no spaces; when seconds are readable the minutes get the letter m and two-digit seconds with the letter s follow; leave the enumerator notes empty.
9h51
